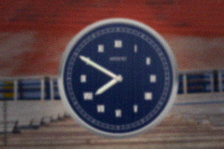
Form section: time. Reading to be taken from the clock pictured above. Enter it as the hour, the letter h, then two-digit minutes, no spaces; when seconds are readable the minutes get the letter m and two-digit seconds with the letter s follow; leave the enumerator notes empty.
7h50
